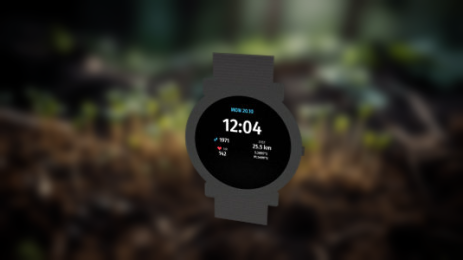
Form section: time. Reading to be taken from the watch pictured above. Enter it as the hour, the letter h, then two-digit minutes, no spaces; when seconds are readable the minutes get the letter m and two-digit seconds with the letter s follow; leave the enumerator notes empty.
12h04
